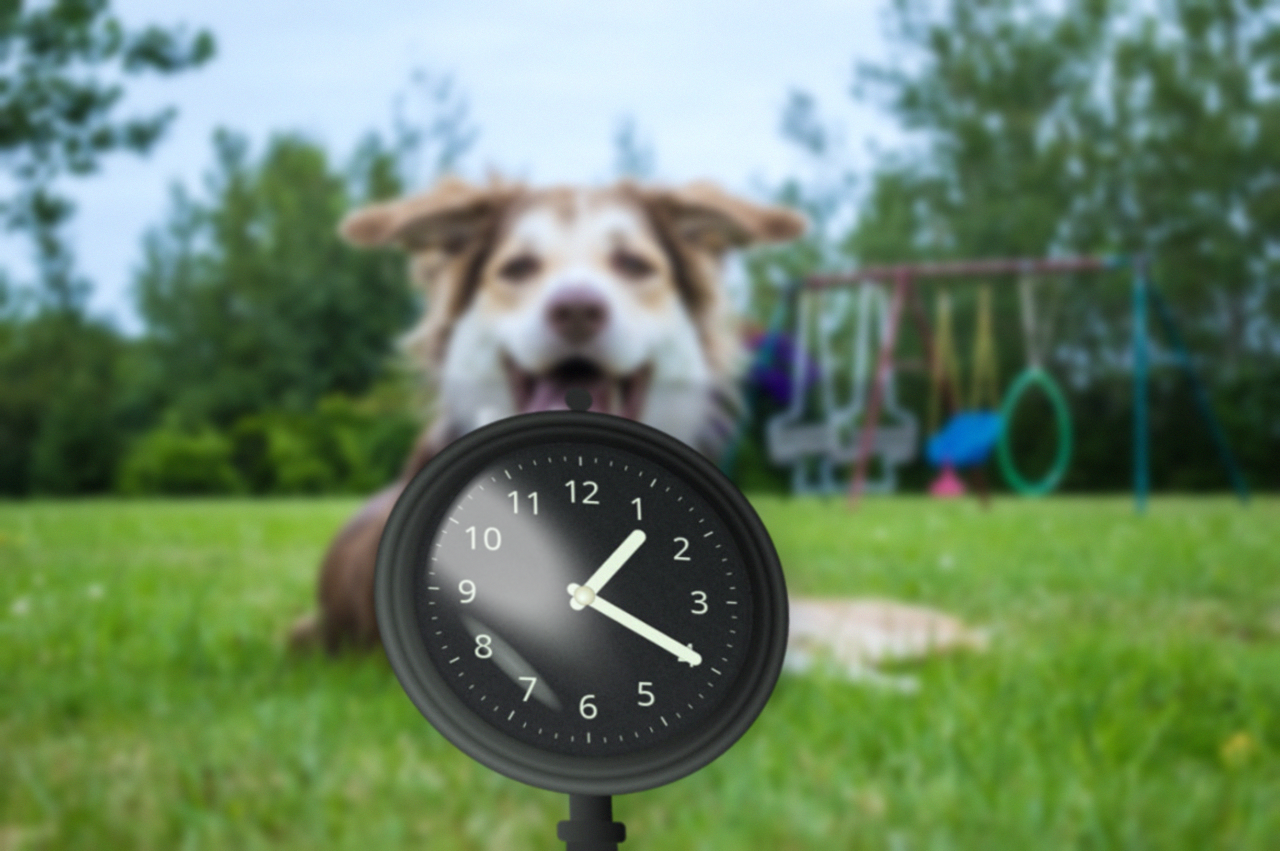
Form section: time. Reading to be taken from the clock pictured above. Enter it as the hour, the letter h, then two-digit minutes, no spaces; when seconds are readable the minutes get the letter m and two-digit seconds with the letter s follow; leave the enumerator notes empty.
1h20
